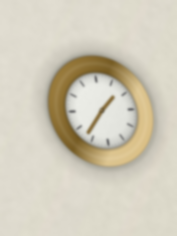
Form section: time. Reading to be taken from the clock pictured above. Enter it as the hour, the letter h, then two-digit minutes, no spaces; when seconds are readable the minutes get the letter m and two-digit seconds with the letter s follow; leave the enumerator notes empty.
1h37
